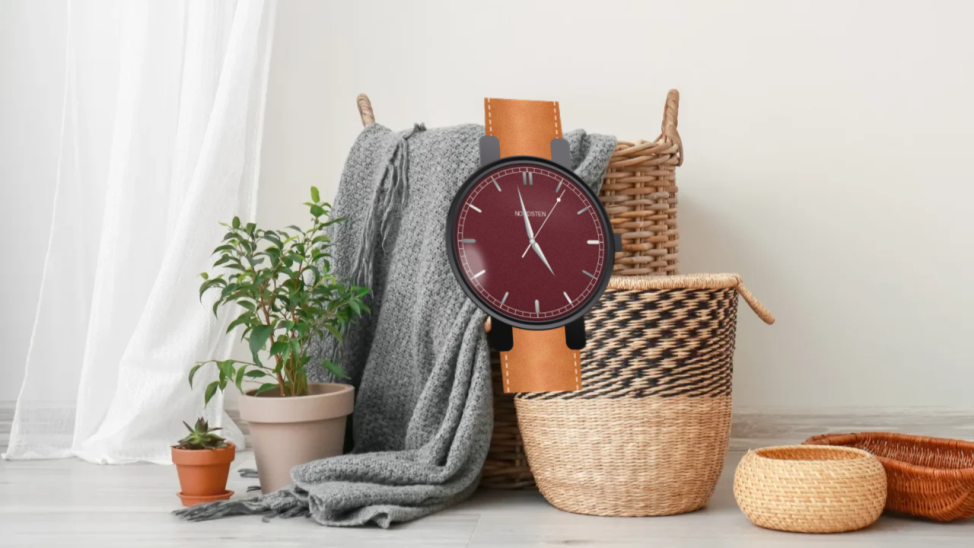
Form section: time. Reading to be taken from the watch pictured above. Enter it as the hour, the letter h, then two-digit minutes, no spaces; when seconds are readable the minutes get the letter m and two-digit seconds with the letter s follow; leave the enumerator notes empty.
4h58m06s
